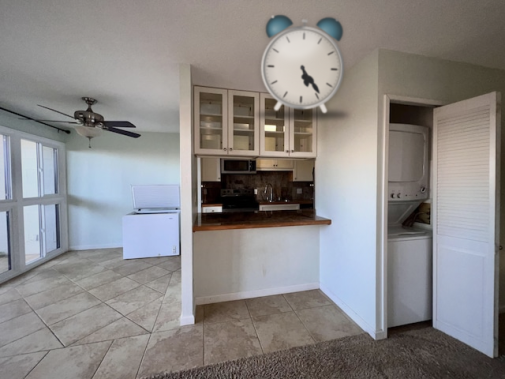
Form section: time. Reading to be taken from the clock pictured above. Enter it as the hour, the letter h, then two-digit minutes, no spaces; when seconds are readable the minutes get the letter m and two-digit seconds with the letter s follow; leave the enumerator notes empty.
5h24
